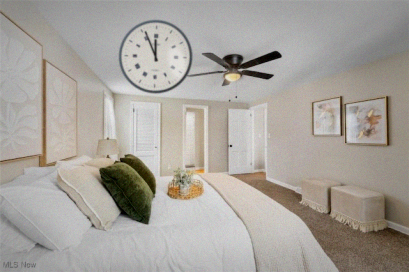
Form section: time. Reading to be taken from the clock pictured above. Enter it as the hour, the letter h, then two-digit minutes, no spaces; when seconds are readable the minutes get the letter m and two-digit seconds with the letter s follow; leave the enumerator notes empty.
11h56
